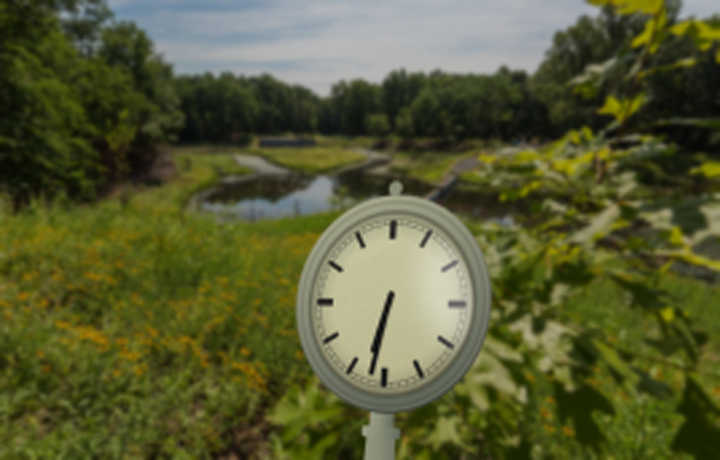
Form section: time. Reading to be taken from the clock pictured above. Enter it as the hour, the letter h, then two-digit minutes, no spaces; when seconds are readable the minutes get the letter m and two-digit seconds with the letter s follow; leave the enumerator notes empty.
6h32
